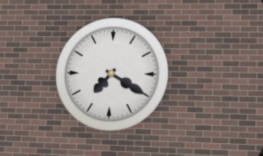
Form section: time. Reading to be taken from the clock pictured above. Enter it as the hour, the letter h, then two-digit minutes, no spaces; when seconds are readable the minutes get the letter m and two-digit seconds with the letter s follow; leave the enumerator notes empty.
7h20
